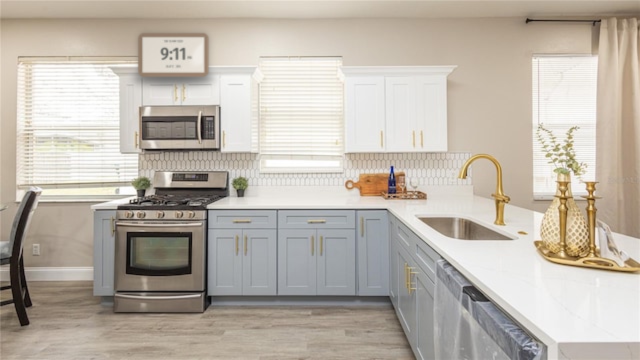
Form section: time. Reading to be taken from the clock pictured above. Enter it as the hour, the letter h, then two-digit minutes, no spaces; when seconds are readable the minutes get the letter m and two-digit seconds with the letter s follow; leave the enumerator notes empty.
9h11
